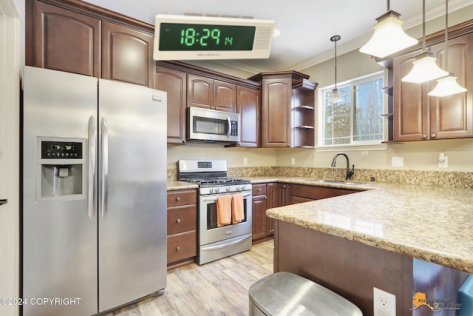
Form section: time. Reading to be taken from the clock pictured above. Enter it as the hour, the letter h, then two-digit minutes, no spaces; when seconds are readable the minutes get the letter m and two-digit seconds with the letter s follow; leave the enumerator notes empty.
18h29m14s
